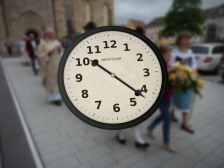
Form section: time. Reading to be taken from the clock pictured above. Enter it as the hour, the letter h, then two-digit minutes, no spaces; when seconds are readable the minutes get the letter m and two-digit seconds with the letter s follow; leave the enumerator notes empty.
10h22
